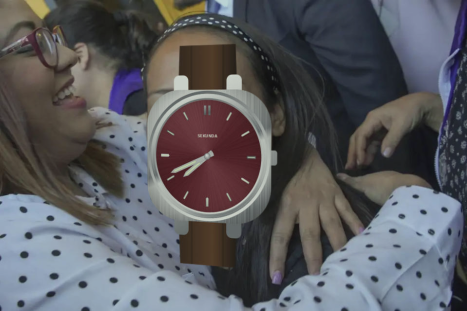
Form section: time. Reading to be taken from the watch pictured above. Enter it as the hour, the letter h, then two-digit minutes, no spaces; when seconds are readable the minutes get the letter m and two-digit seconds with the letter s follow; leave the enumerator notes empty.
7h41
